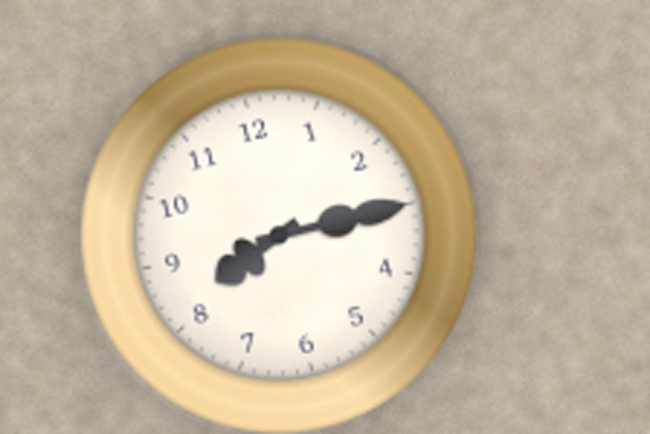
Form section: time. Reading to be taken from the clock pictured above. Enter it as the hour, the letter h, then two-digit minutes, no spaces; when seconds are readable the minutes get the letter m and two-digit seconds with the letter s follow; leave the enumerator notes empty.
8h15
